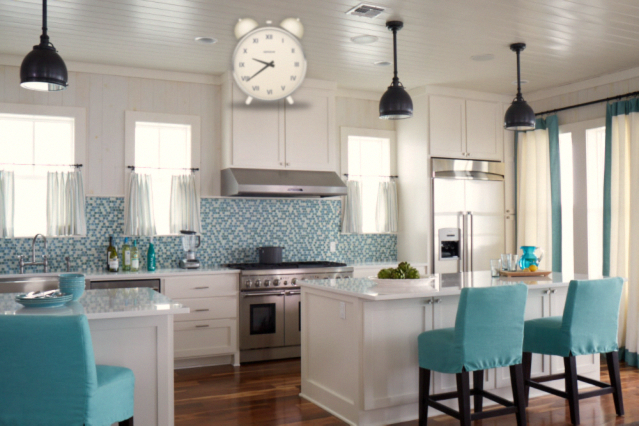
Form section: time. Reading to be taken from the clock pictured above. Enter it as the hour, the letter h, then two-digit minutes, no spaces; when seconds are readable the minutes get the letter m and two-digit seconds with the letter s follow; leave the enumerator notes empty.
9h39
